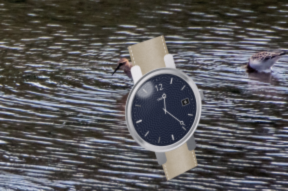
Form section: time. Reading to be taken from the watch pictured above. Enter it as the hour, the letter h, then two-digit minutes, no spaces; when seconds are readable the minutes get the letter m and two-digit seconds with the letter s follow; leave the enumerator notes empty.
12h24
